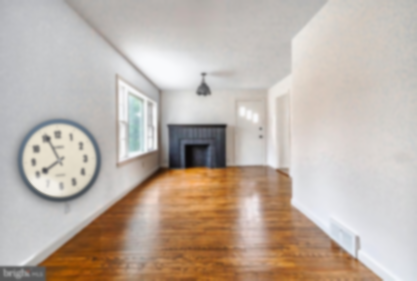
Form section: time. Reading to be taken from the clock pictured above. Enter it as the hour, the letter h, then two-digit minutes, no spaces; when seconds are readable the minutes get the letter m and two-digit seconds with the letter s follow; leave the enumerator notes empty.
7h56
